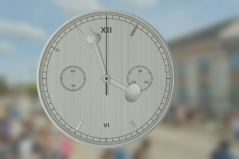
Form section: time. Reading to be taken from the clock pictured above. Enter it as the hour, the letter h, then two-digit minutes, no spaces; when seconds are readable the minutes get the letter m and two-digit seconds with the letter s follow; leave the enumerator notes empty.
3h57
